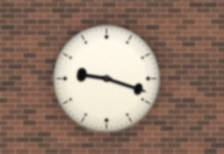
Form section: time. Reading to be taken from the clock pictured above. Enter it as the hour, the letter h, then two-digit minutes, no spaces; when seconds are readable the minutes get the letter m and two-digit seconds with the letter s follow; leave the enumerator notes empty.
9h18
